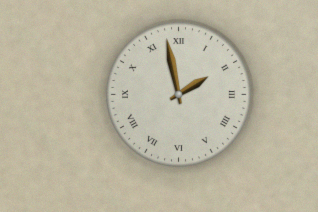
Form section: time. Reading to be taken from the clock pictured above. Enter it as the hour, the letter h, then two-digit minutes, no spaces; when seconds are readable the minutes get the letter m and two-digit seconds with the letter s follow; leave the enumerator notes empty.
1h58
